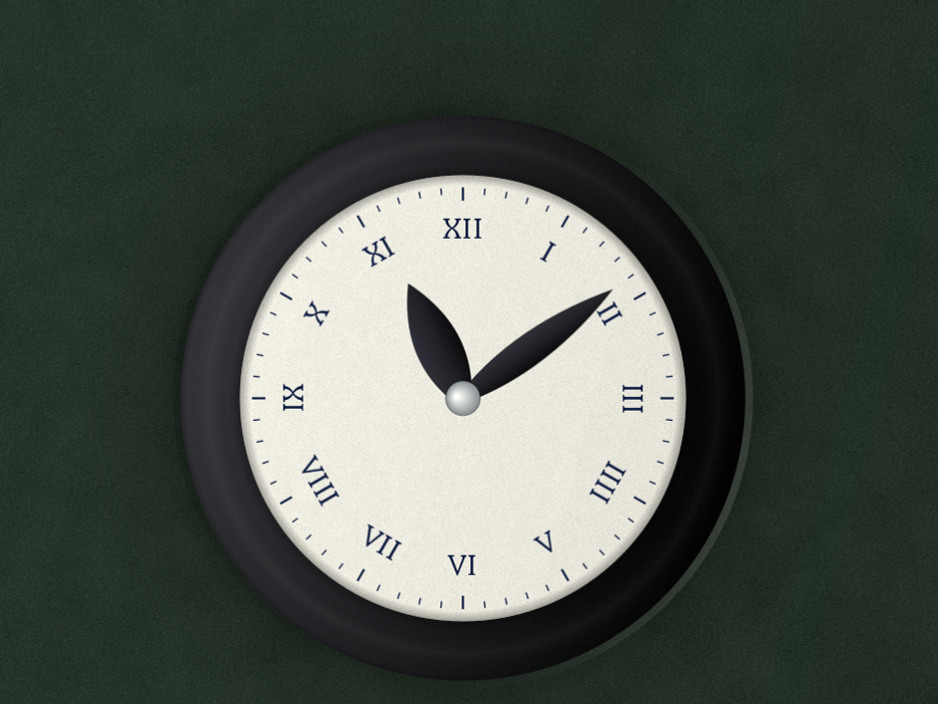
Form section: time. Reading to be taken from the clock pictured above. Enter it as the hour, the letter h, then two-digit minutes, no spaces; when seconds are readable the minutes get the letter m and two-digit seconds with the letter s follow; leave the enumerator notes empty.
11h09
